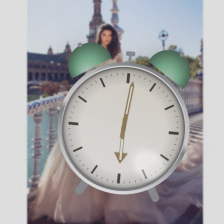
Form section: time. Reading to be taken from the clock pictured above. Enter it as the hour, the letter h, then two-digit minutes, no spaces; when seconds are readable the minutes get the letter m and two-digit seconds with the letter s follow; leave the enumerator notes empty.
6h01
